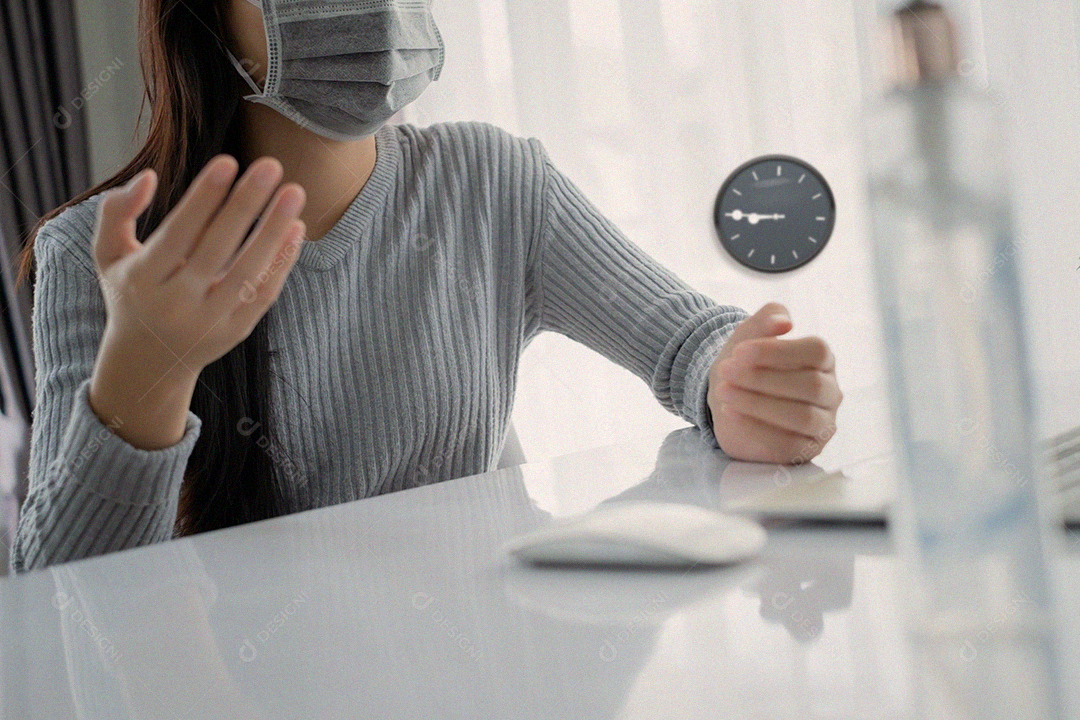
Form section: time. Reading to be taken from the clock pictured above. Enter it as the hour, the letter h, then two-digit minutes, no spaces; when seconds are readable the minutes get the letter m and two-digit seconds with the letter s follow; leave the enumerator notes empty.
8h45
